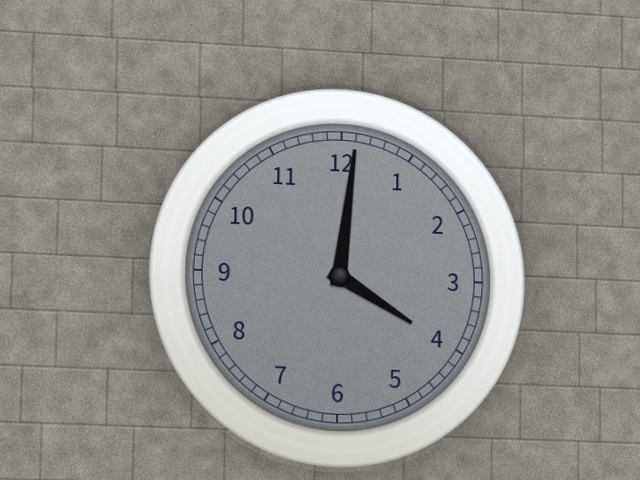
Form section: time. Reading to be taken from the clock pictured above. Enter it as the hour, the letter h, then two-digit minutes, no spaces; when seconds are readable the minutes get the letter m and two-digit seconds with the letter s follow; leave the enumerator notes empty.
4h01
